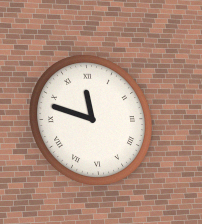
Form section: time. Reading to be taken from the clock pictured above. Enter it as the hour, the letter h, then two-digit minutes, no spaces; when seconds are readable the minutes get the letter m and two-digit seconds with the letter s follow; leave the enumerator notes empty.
11h48
